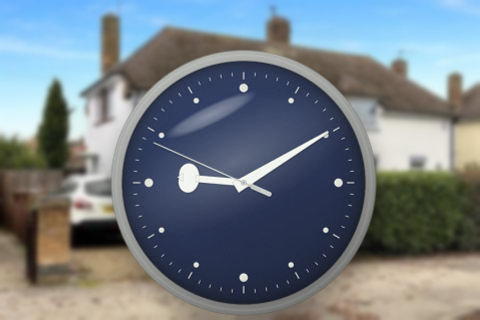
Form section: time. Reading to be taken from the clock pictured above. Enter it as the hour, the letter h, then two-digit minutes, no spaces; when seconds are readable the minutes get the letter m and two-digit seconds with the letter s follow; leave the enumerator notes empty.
9h09m49s
